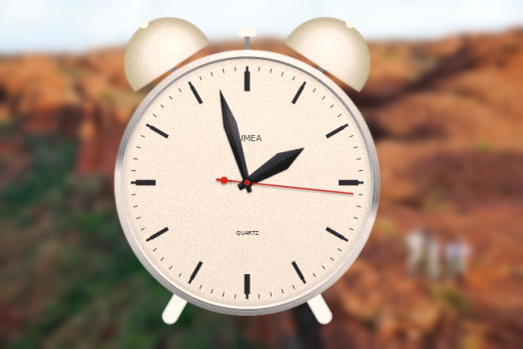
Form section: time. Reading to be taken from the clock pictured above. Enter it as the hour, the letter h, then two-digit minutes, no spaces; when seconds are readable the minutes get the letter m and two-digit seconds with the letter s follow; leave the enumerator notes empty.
1h57m16s
